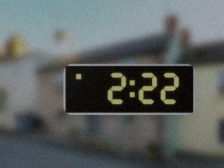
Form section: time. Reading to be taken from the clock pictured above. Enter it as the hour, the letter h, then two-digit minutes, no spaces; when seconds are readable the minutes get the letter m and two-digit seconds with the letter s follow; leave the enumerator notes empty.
2h22
